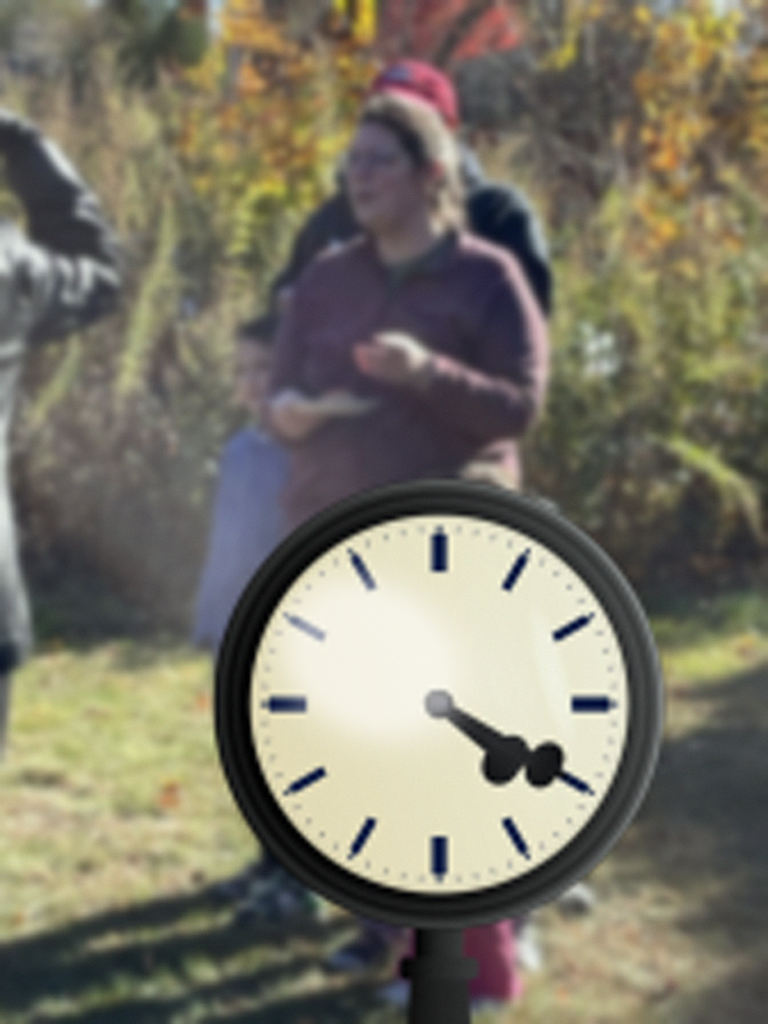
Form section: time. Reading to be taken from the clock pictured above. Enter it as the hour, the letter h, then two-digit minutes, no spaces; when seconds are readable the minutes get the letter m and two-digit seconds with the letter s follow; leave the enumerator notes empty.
4h20
